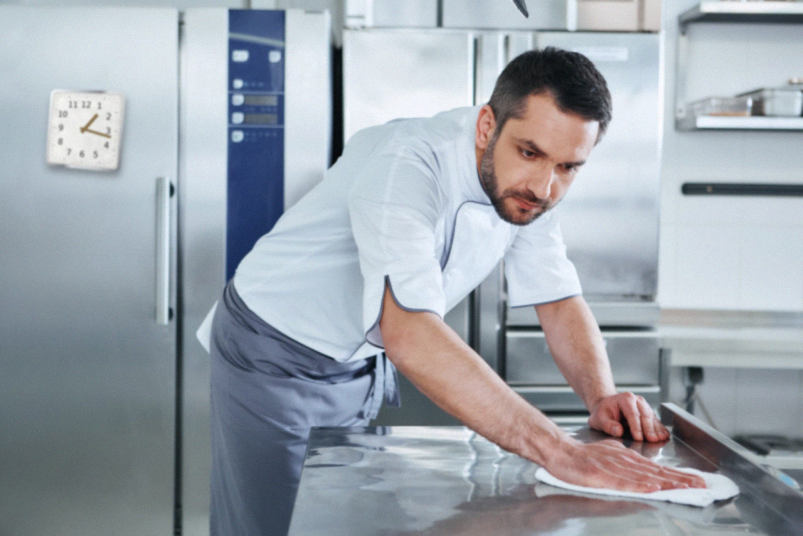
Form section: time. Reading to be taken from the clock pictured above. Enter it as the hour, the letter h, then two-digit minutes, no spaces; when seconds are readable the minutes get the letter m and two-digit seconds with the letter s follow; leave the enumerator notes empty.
1h17
